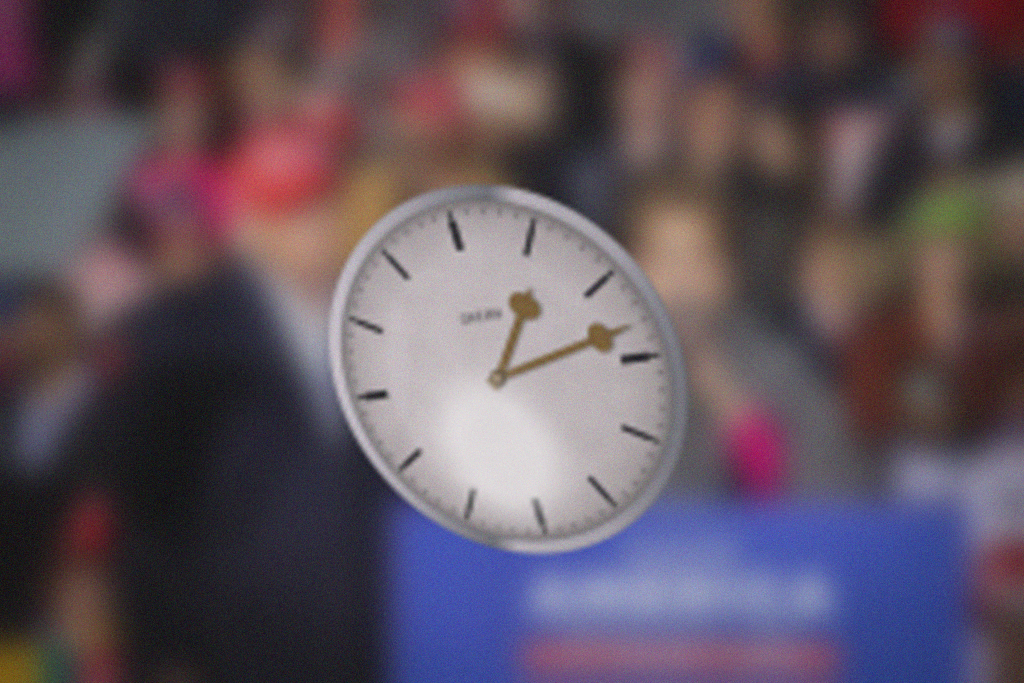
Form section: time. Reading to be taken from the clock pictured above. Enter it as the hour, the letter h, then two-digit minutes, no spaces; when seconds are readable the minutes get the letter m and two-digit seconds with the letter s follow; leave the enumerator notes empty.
1h13
